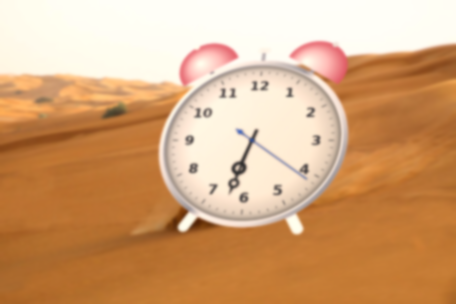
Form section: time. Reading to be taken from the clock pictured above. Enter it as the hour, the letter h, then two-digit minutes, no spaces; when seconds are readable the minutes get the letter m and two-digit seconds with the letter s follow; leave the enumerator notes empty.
6h32m21s
